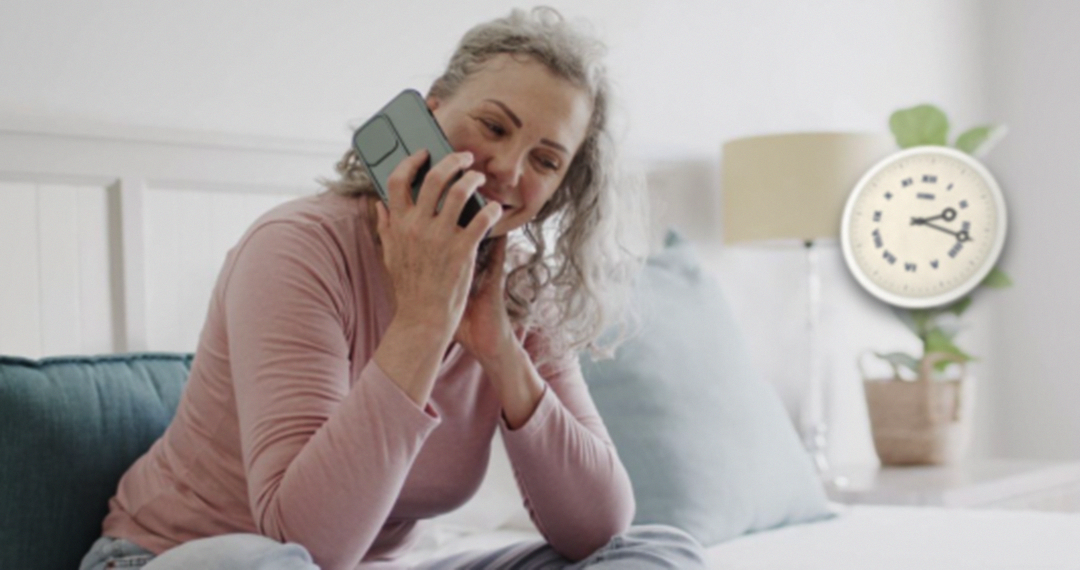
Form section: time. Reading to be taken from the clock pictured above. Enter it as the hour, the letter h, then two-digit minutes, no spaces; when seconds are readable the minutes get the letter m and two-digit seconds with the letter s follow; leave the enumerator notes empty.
2h17
